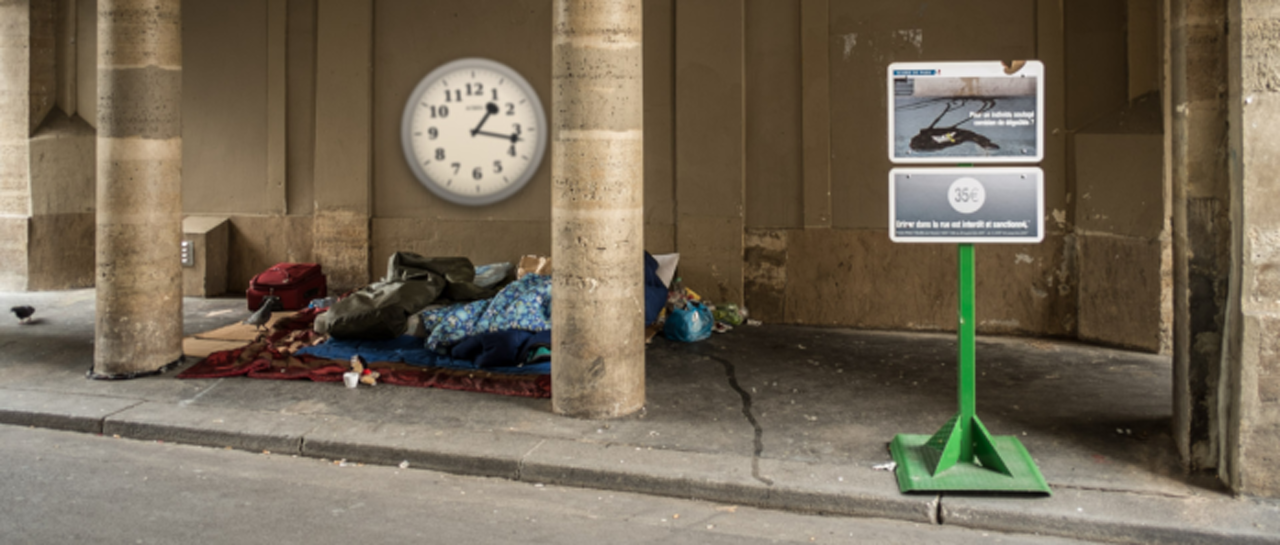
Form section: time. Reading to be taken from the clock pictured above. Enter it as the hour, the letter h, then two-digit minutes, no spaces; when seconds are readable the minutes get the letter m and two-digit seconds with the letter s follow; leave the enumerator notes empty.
1h17
